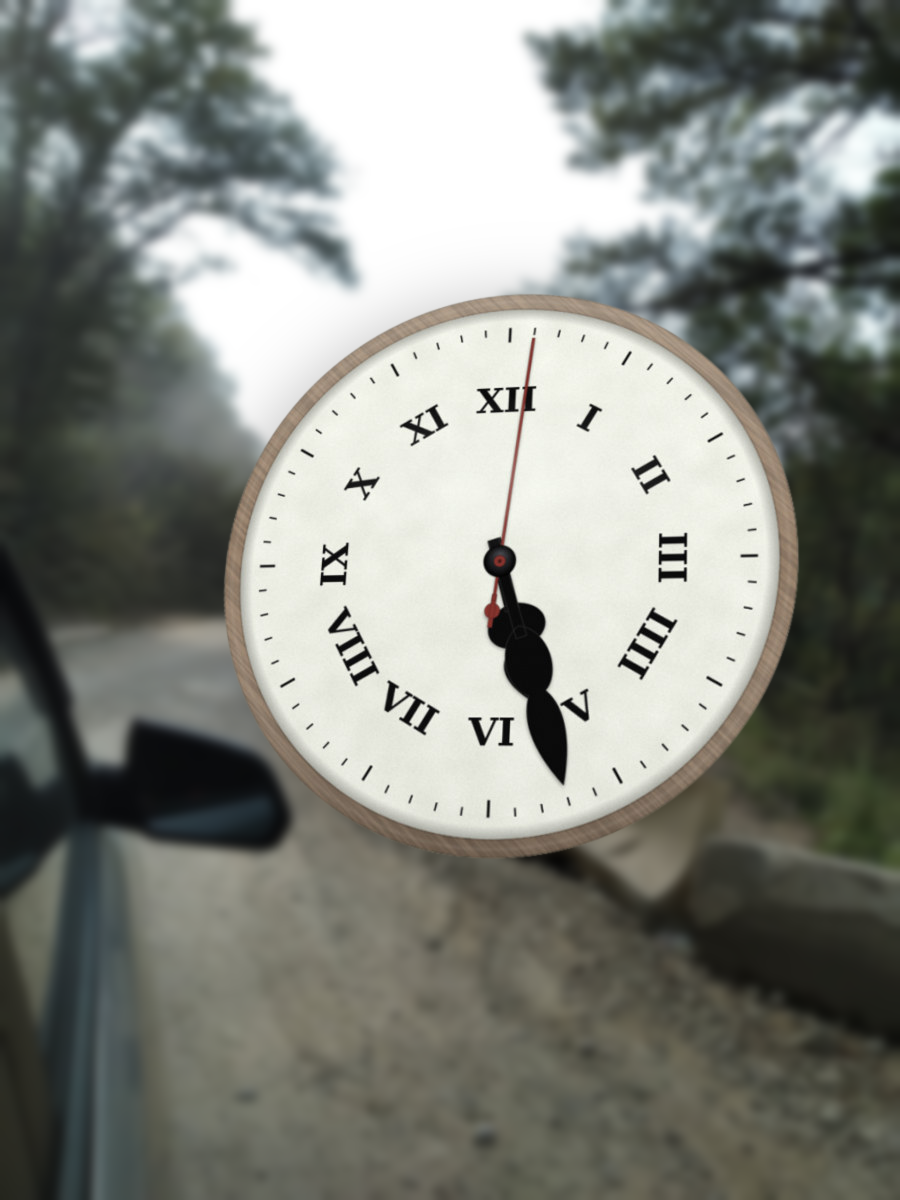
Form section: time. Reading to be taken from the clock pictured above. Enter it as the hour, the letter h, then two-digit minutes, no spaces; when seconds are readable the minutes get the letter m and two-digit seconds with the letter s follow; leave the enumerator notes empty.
5h27m01s
